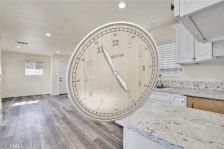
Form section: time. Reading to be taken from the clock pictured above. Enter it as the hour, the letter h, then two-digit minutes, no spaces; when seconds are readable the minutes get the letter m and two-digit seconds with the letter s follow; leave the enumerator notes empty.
4h56
